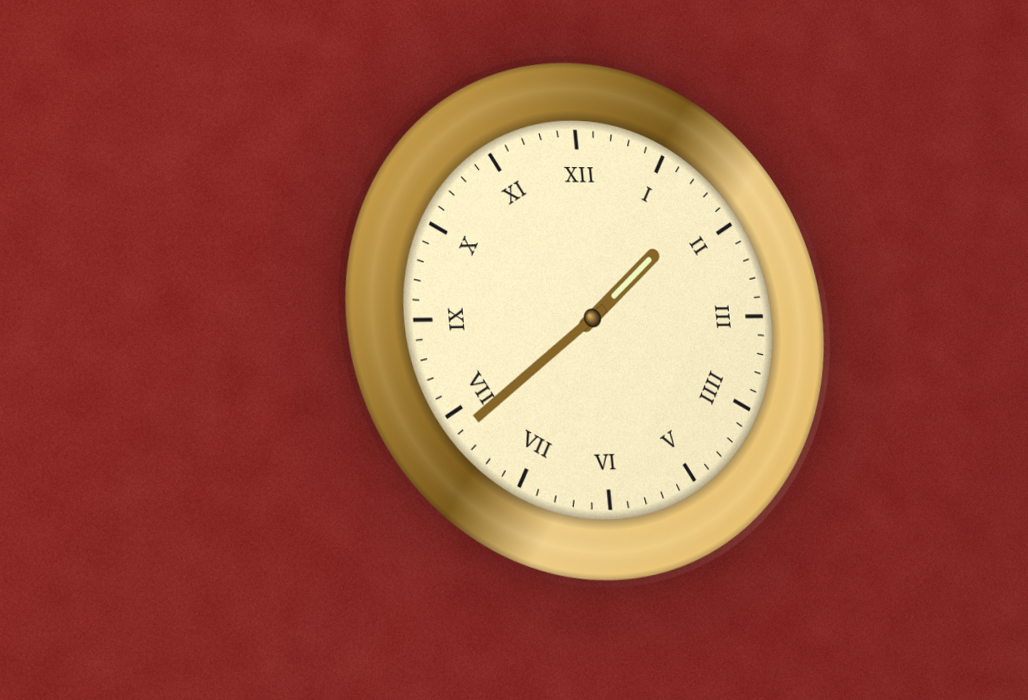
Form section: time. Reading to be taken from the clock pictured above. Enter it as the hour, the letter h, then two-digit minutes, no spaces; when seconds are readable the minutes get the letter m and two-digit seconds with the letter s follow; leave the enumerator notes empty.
1h39
